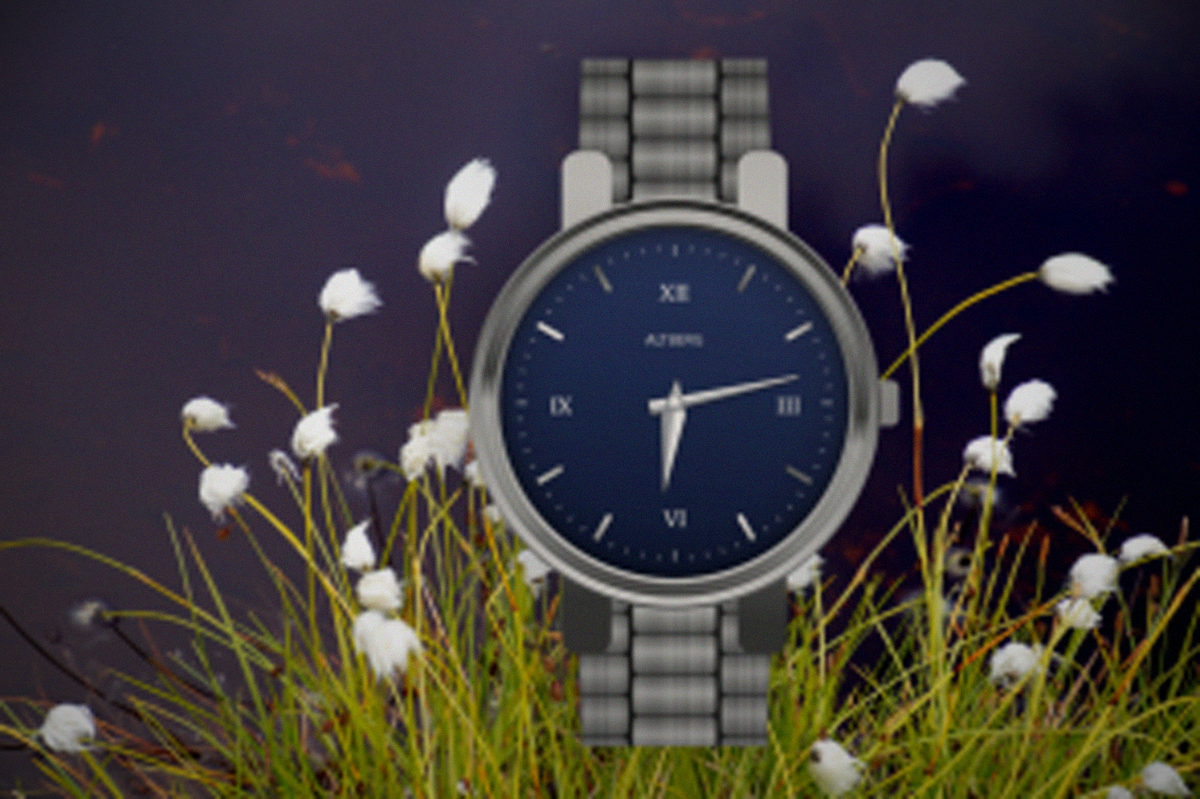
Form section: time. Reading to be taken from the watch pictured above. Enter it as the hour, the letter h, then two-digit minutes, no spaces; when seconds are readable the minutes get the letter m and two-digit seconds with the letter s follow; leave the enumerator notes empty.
6h13
